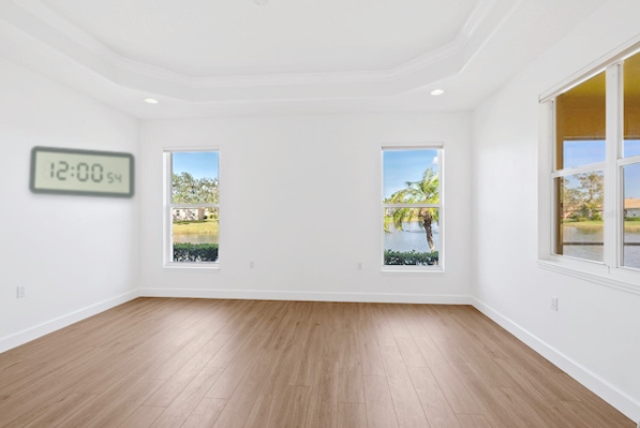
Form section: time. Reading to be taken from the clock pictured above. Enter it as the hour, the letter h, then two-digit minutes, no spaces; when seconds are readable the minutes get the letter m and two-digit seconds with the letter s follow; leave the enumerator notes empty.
12h00
